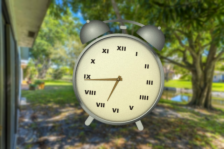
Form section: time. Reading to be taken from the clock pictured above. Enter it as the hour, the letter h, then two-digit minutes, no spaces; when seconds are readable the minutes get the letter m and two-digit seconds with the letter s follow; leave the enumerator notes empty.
6h44
